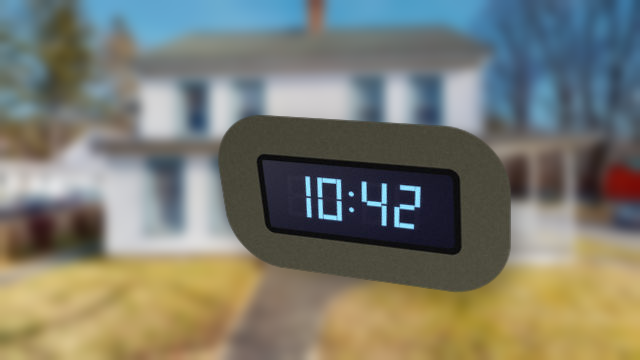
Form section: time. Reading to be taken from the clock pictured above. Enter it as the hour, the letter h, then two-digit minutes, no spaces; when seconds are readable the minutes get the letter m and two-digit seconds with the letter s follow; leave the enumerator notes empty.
10h42
